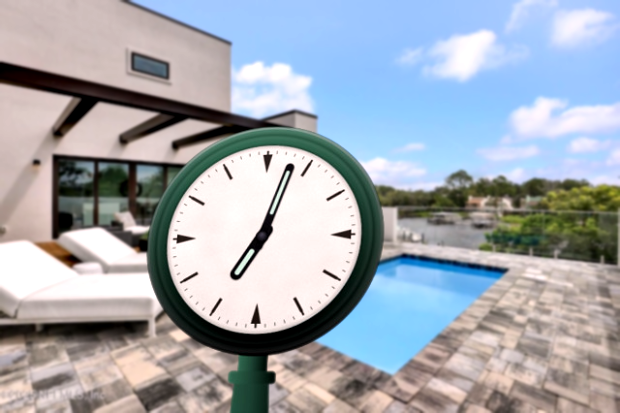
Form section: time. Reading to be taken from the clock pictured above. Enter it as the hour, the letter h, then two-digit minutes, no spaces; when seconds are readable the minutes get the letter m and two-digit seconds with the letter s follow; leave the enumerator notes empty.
7h03
